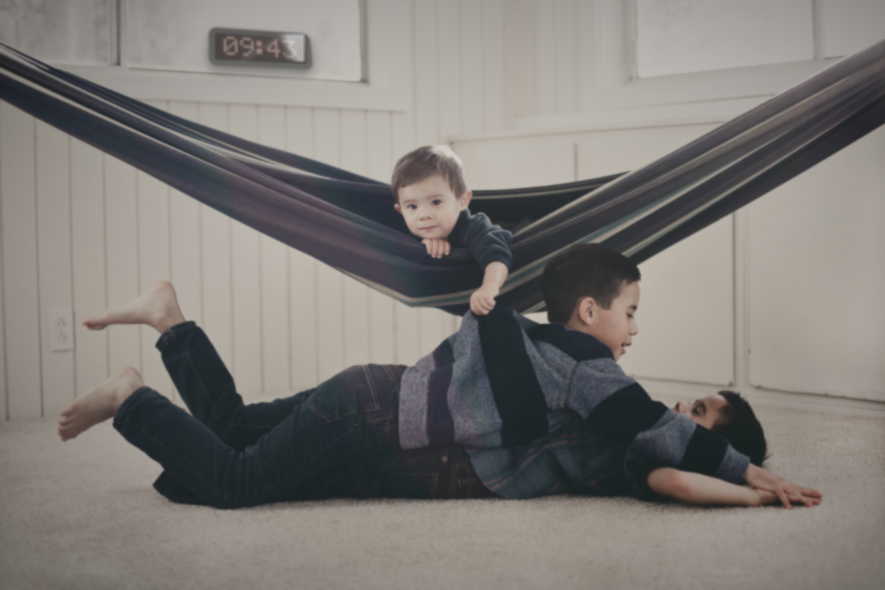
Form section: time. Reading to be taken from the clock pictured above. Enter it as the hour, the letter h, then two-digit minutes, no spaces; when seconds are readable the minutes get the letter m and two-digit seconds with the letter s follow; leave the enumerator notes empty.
9h43
